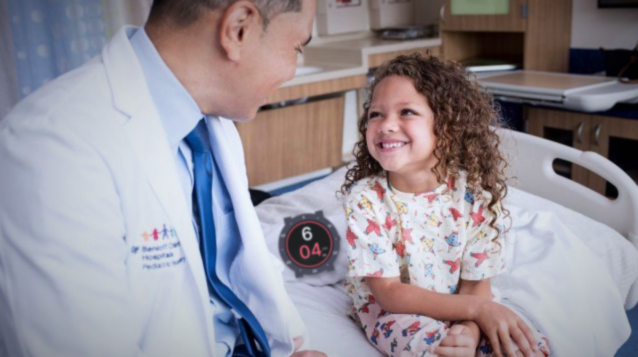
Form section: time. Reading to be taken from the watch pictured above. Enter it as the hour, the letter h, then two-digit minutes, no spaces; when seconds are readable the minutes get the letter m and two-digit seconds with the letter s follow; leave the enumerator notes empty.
6h04
